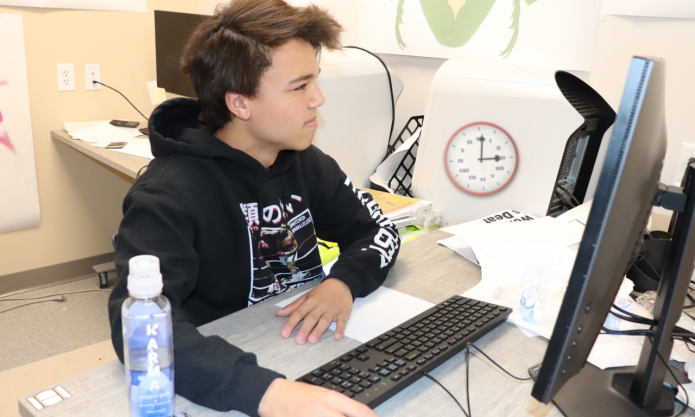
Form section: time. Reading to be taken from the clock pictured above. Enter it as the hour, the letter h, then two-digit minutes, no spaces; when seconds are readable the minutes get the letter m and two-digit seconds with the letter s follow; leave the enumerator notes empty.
3h01
